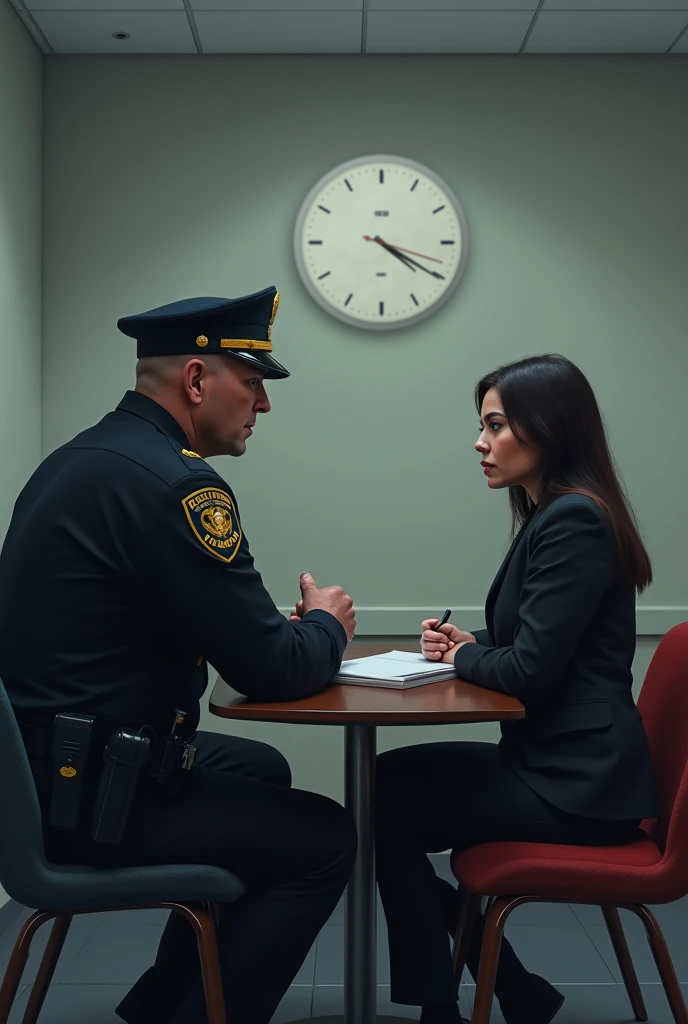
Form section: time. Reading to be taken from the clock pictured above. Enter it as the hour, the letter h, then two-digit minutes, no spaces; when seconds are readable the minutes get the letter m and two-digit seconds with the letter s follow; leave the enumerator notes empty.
4h20m18s
